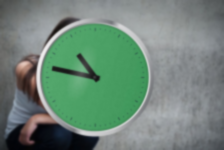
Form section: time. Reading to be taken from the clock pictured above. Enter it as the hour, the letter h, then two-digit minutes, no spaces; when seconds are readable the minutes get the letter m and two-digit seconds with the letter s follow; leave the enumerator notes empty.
10h47
